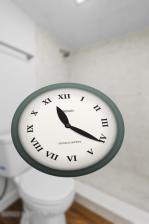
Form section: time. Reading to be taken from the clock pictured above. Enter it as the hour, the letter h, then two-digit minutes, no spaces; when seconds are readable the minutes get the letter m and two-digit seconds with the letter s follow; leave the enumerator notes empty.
11h21
